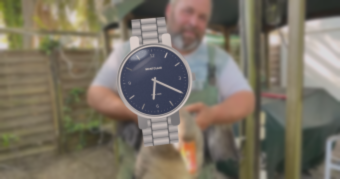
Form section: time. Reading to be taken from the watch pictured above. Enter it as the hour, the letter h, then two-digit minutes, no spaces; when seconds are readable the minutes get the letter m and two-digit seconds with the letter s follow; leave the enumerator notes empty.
6h20
